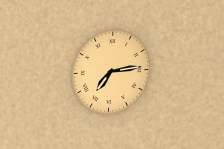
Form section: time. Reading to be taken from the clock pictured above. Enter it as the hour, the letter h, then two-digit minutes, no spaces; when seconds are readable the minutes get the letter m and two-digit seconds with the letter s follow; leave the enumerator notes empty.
7h14
